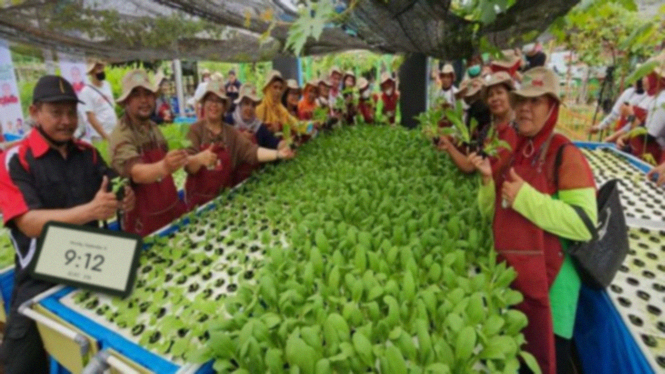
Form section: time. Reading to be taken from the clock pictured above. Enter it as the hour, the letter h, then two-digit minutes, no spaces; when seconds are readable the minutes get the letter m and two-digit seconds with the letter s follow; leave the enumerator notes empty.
9h12
